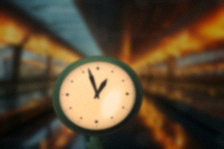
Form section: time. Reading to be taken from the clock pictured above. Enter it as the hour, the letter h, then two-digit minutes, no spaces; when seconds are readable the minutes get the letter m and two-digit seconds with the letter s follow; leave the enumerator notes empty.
12h57
